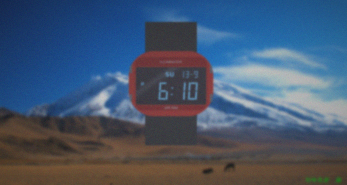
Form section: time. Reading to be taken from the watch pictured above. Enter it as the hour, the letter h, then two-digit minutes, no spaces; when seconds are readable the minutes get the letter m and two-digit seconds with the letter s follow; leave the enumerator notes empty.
6h10
